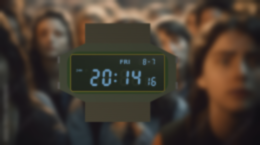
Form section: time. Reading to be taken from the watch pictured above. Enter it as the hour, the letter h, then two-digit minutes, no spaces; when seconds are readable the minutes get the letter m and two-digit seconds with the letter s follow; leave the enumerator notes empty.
20h14
